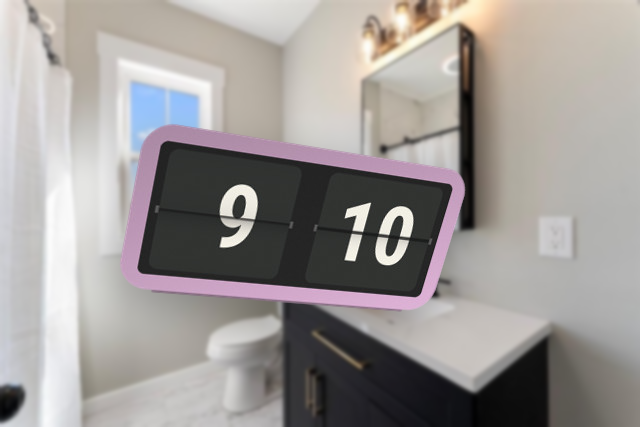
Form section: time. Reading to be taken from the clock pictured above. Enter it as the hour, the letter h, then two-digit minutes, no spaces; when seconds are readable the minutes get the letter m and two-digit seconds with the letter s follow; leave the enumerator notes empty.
9h10
